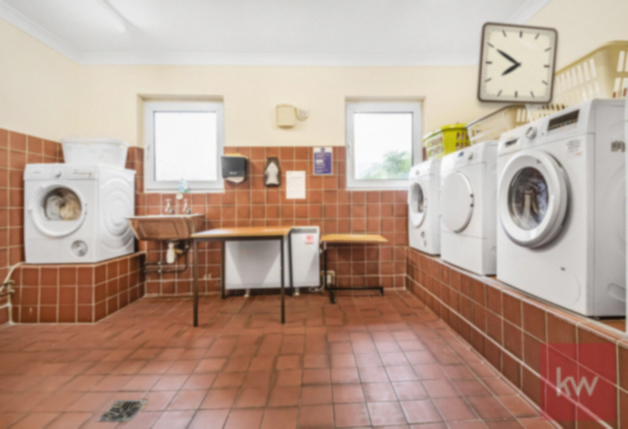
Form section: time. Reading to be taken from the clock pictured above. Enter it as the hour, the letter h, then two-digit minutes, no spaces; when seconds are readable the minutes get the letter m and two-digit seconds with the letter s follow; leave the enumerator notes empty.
7h50
